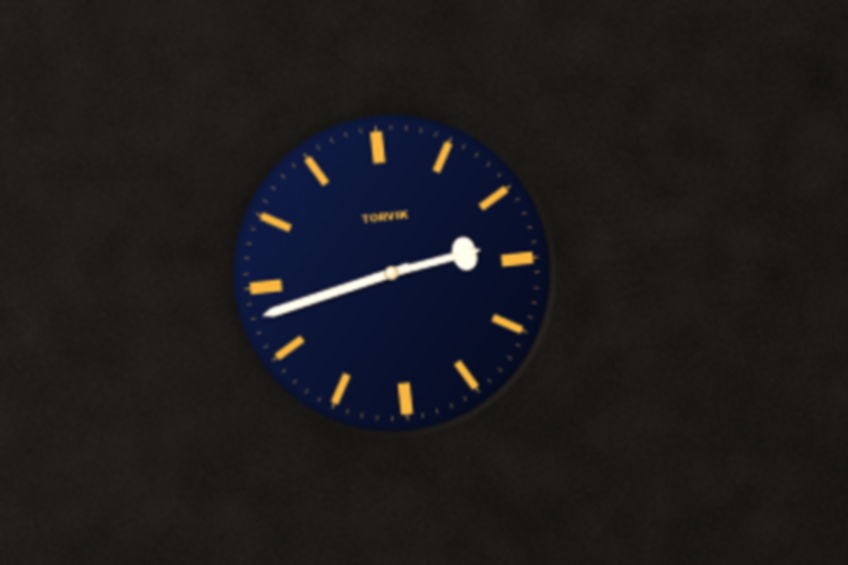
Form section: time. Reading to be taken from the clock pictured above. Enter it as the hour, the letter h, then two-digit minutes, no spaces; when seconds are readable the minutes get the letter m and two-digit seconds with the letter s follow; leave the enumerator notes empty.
2h43
